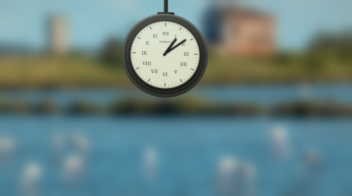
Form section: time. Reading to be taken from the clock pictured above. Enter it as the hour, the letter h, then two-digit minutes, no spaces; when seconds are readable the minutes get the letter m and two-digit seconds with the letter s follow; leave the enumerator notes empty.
1h09
